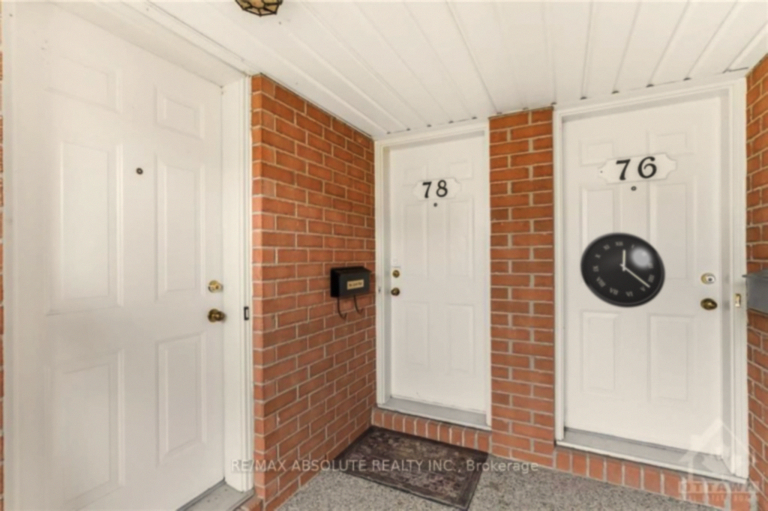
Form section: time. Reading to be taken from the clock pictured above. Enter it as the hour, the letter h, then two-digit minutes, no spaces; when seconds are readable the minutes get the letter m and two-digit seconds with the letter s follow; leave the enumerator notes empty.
12h23
